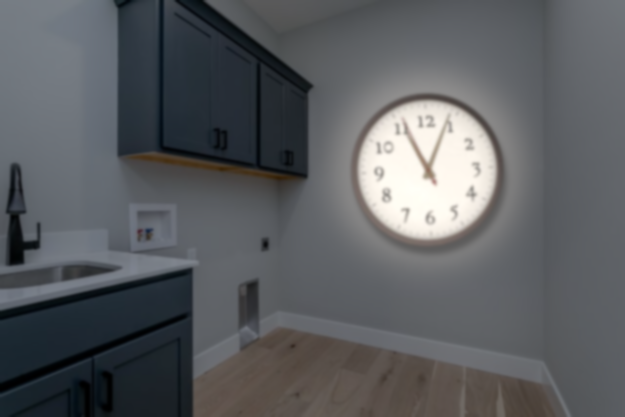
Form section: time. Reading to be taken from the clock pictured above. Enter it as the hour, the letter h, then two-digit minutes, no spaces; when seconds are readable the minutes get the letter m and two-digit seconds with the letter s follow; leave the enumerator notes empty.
11h03m56s
